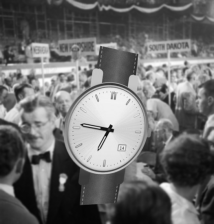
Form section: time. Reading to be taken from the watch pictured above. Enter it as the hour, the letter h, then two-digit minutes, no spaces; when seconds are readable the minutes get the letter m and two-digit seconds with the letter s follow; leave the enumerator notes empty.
6h46
